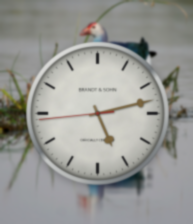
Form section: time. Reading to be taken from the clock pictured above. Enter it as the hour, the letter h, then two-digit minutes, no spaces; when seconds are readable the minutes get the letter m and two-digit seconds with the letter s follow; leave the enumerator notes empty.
5h12m44s
